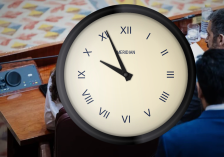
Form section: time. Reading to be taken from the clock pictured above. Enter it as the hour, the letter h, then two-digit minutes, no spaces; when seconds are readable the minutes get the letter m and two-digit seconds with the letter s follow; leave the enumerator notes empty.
9h56
